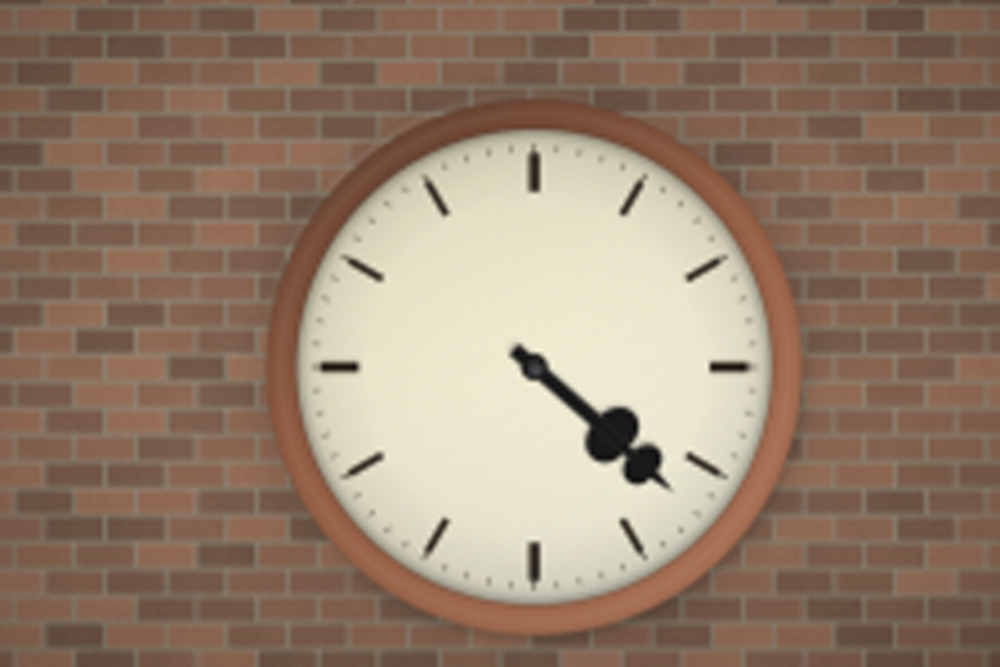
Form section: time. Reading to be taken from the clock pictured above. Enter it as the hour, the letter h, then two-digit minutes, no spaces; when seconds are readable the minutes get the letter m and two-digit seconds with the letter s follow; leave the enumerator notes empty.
4h22
